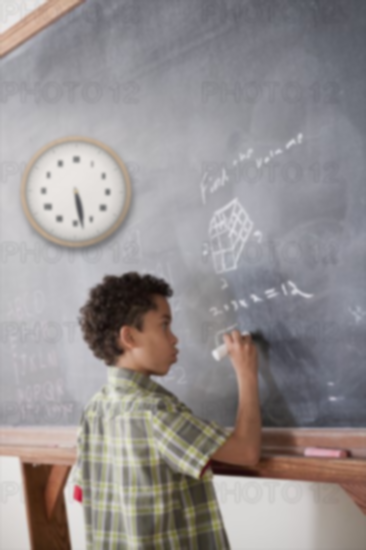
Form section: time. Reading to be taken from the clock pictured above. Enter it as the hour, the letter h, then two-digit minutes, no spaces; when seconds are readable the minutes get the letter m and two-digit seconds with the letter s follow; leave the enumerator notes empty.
5h28
